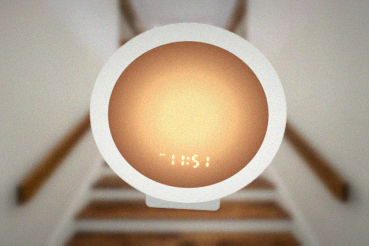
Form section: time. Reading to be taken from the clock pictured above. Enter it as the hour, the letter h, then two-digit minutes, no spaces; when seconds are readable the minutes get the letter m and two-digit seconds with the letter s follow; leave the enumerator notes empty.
11h51
